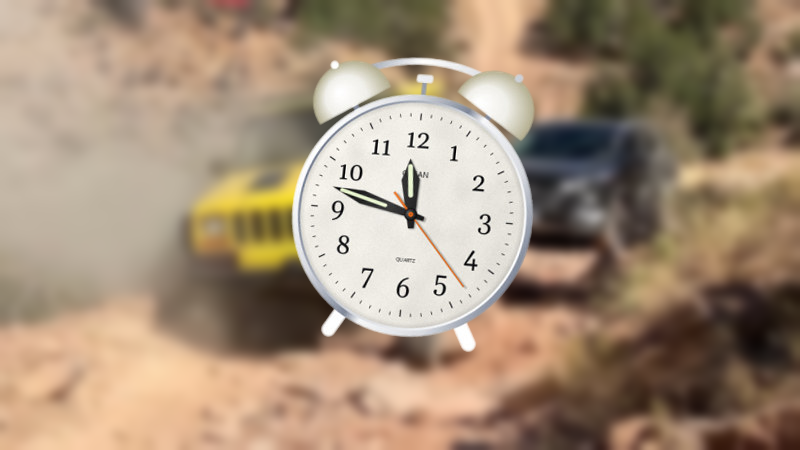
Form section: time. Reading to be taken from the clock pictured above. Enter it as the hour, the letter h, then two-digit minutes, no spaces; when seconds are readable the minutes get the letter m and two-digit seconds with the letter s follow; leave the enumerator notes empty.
11h47m23s
